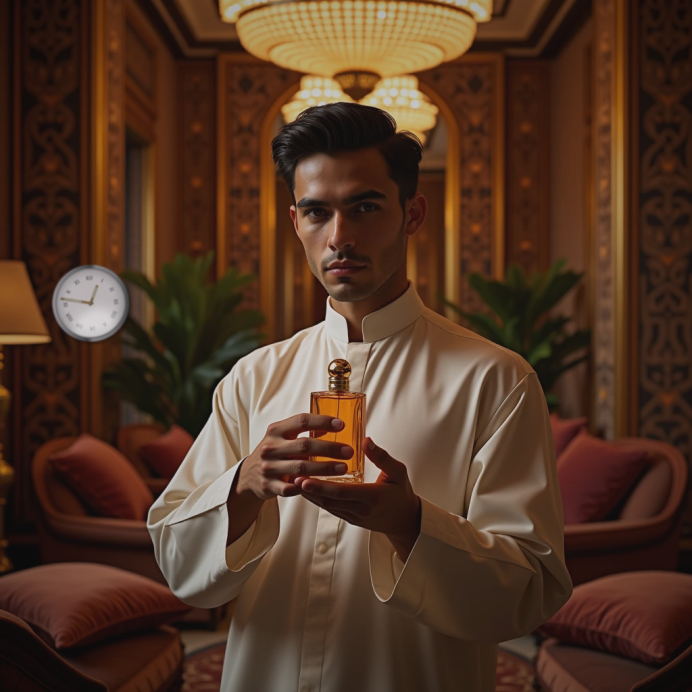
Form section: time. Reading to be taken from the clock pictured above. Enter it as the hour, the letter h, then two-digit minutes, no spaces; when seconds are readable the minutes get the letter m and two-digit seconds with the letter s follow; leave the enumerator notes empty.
12h47
